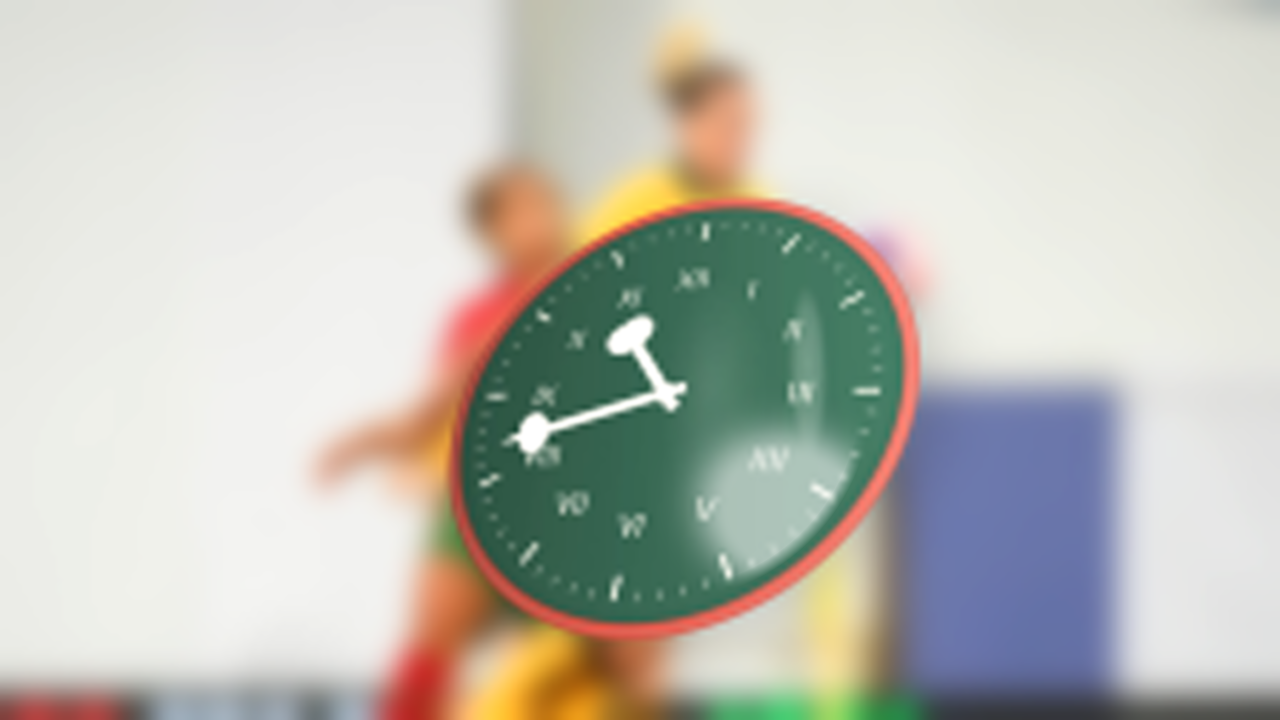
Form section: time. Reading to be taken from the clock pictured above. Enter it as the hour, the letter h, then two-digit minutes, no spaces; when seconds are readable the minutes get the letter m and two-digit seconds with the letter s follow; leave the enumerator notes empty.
10h42
